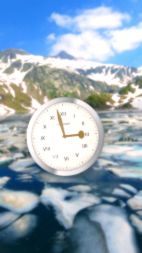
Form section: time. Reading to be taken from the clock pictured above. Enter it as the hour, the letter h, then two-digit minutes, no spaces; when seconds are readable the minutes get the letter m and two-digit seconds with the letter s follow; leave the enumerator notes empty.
2h58
